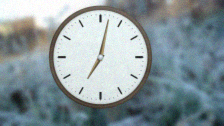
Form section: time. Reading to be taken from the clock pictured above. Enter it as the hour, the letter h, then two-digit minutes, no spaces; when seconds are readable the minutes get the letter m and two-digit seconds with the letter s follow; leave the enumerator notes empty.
7h02
